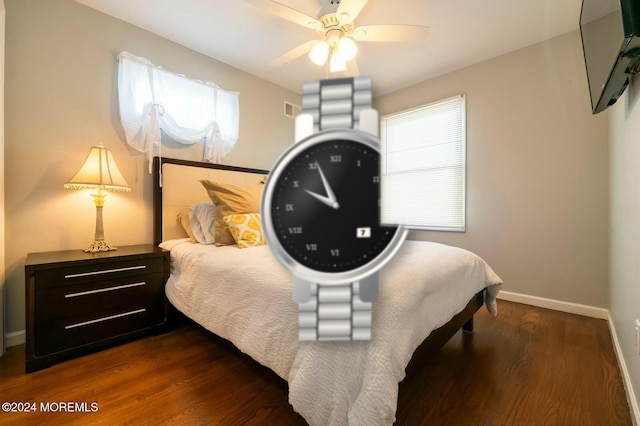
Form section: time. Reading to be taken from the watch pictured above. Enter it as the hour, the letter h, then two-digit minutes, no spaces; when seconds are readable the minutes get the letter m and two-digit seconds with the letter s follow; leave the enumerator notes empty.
9h56
